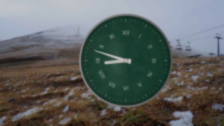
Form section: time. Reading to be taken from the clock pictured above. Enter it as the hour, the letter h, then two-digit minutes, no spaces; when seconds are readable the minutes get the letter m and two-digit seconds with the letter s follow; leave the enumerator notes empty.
8h48
